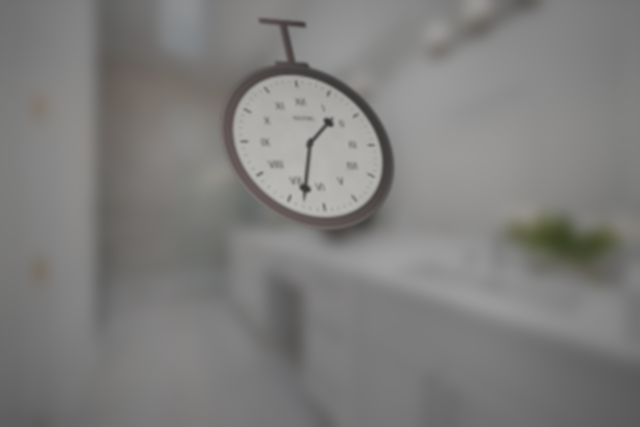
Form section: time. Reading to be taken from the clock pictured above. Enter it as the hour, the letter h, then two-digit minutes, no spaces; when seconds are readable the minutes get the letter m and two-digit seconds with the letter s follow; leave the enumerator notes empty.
1h33
